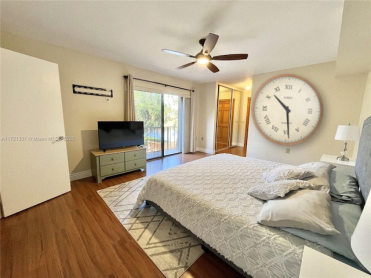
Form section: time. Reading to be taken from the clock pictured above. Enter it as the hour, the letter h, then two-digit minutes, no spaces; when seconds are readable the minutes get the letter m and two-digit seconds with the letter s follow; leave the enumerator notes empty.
10h29
